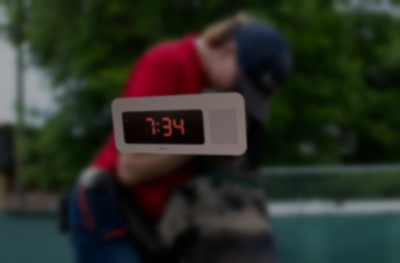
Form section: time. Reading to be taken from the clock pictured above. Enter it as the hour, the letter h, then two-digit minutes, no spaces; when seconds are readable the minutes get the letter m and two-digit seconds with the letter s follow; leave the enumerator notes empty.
7h34
